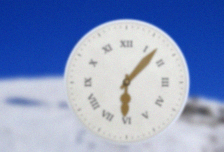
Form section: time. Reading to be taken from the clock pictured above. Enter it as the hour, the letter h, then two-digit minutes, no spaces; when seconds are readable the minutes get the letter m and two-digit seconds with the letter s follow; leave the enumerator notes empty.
6h07
